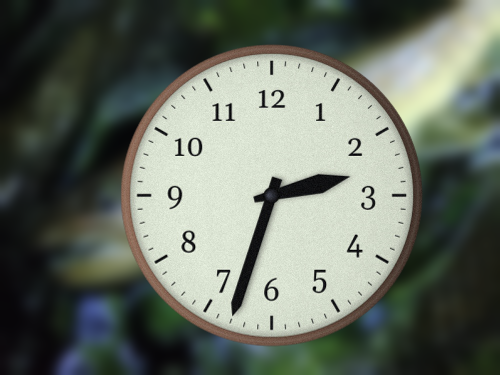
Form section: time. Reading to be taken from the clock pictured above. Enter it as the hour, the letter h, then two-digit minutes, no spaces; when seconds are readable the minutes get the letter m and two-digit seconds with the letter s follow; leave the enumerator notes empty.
2h33
